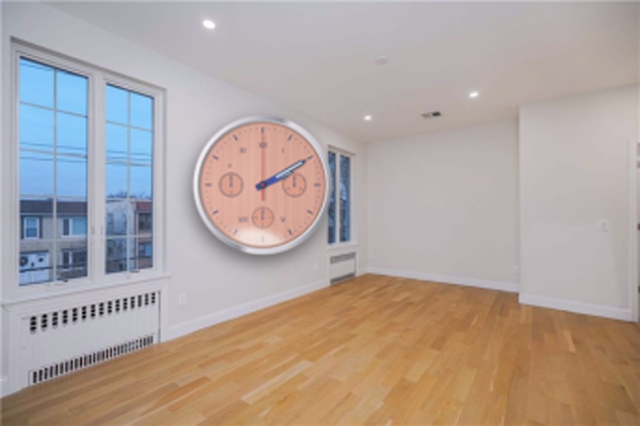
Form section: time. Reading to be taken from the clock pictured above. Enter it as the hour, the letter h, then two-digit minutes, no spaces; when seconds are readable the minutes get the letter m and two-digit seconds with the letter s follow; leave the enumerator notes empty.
2h10
